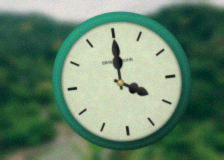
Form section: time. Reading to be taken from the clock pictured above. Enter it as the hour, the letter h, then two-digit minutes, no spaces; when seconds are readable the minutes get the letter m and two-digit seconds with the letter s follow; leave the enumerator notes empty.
4h00
